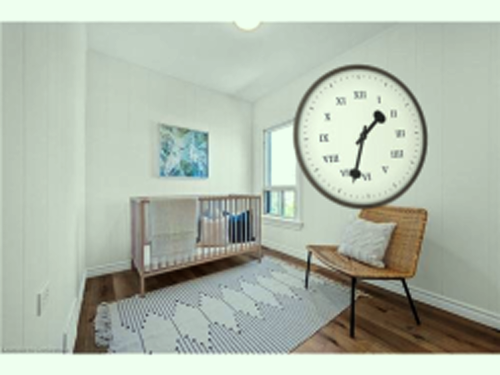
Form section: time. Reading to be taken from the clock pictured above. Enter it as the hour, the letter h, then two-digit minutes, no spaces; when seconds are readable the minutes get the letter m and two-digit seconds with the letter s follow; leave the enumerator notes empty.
1h33
